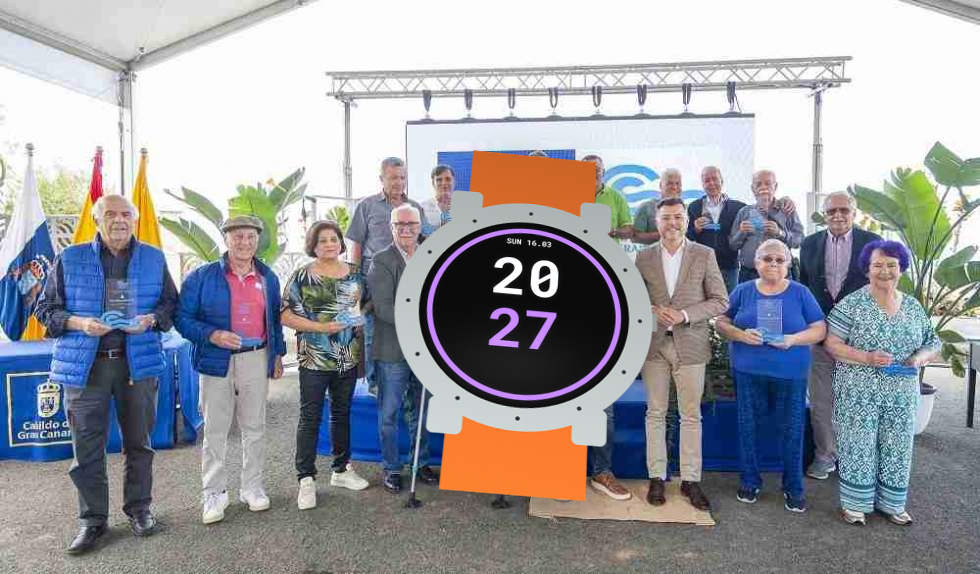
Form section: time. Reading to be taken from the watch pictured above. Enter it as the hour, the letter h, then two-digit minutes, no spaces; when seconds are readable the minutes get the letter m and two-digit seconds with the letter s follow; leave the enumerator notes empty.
20h27
